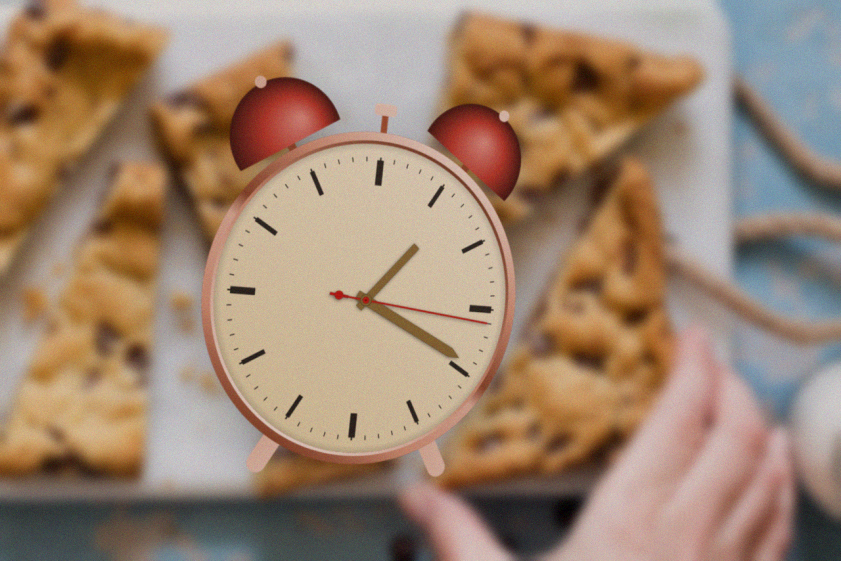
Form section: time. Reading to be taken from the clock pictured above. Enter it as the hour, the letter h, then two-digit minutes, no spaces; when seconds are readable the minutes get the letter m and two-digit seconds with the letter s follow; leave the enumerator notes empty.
1h19m16s
